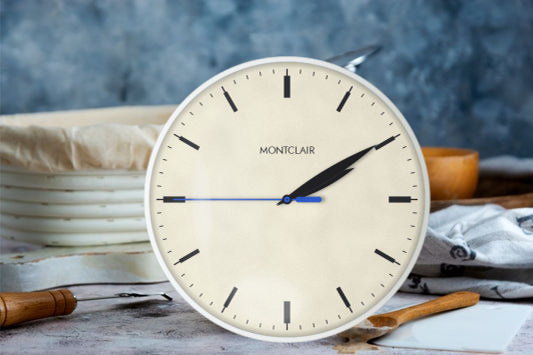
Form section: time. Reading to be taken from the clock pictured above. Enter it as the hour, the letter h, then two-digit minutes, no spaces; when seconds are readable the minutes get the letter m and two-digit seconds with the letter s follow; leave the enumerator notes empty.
2h09m45s
